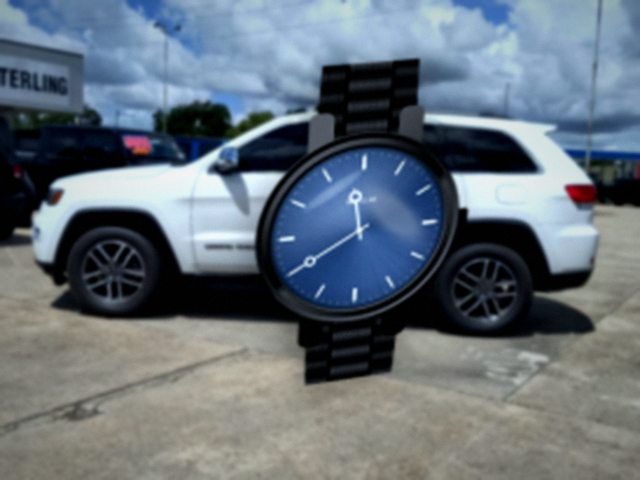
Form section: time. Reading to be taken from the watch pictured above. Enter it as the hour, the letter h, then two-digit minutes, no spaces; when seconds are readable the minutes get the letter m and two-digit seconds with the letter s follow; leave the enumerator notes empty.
11h40
